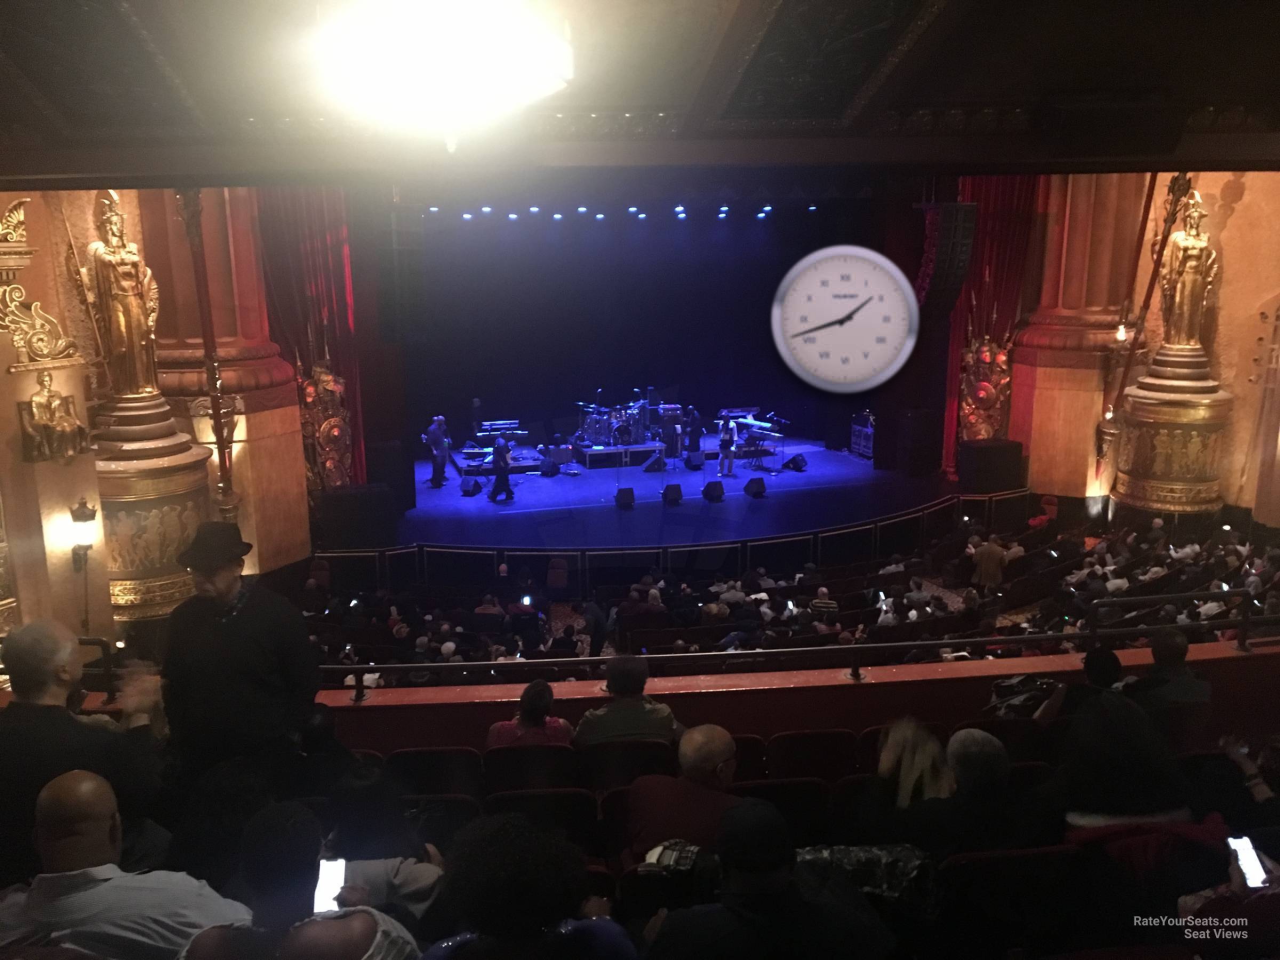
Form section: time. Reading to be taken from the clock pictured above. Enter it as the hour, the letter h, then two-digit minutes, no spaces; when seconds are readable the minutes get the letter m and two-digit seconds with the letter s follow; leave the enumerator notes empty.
1h42
